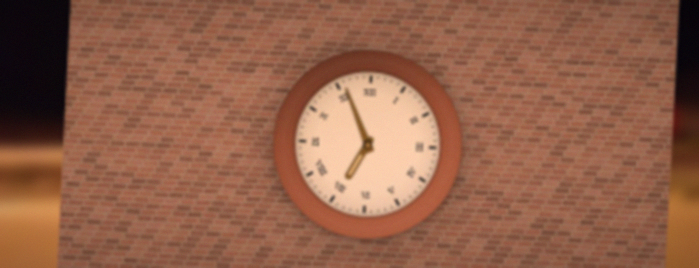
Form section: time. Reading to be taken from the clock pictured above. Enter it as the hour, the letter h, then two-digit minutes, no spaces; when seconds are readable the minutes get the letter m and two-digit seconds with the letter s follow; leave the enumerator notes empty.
6h56
